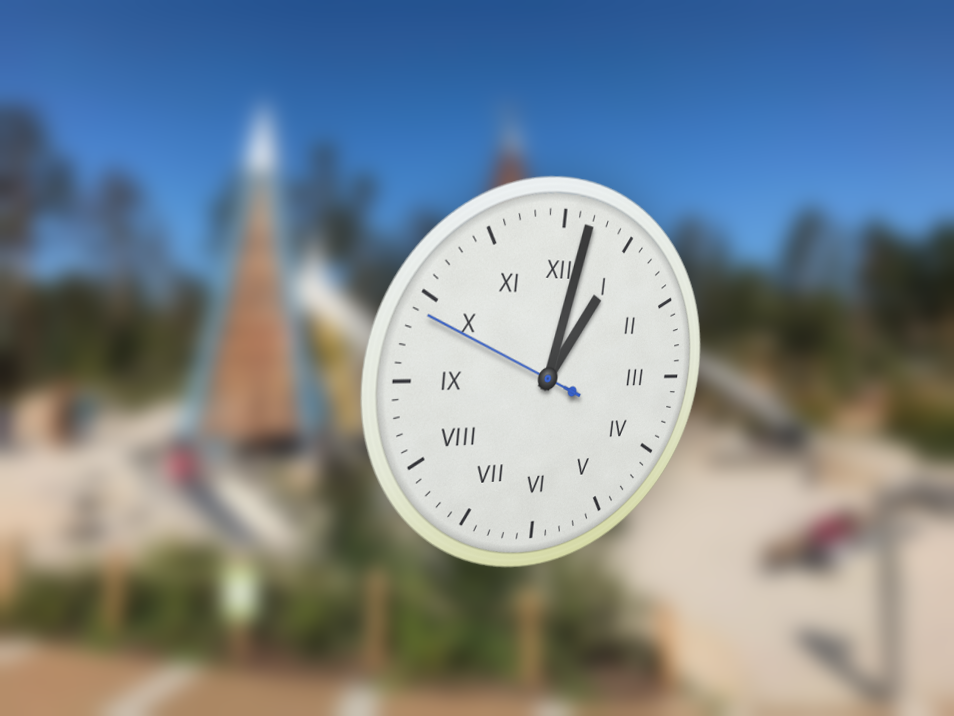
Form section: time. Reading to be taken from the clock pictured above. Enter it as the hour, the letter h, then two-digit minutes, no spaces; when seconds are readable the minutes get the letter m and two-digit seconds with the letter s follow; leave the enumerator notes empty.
1h01m49s
